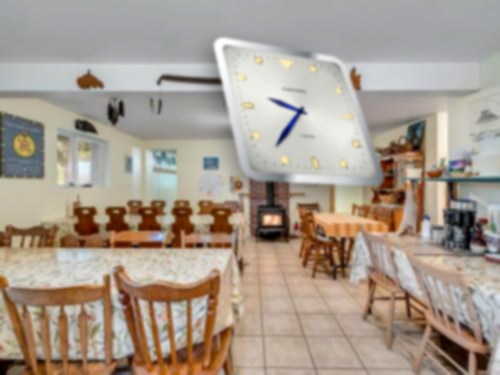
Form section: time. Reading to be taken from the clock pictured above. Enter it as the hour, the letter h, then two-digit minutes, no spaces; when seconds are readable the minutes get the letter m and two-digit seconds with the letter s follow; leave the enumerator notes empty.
9h37
